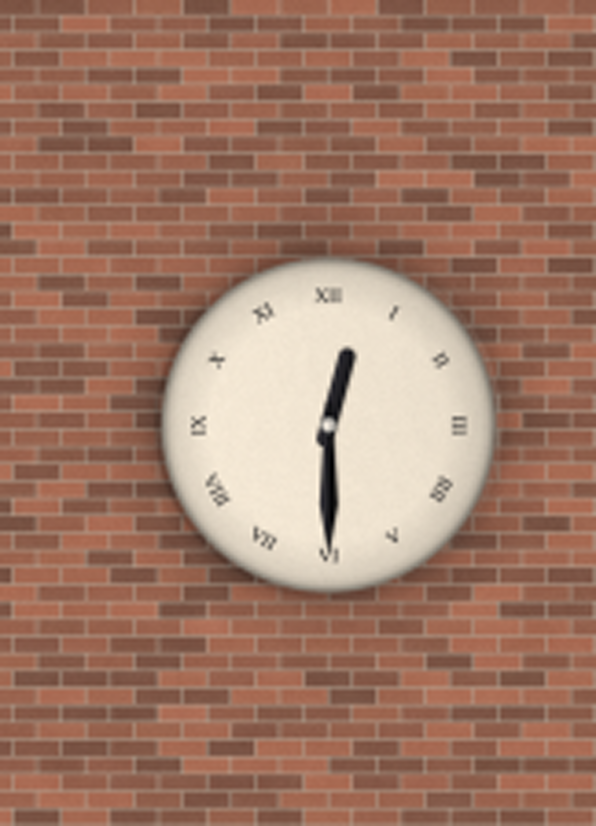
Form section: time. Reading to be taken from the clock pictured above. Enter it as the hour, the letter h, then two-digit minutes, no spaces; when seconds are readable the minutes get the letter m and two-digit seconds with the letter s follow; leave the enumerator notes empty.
12h30
